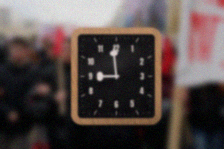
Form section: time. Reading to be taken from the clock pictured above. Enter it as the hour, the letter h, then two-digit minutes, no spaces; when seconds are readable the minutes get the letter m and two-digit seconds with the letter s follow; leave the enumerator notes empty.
8h59
